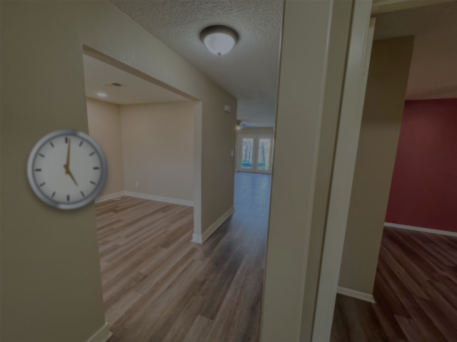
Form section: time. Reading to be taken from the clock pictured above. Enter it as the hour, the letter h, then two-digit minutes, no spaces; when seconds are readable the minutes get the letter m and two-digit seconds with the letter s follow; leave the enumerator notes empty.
5h01
